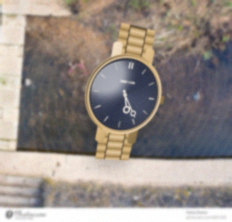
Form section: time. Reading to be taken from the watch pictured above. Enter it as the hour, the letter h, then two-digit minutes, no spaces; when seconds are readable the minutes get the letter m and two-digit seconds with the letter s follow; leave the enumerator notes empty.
5h24
